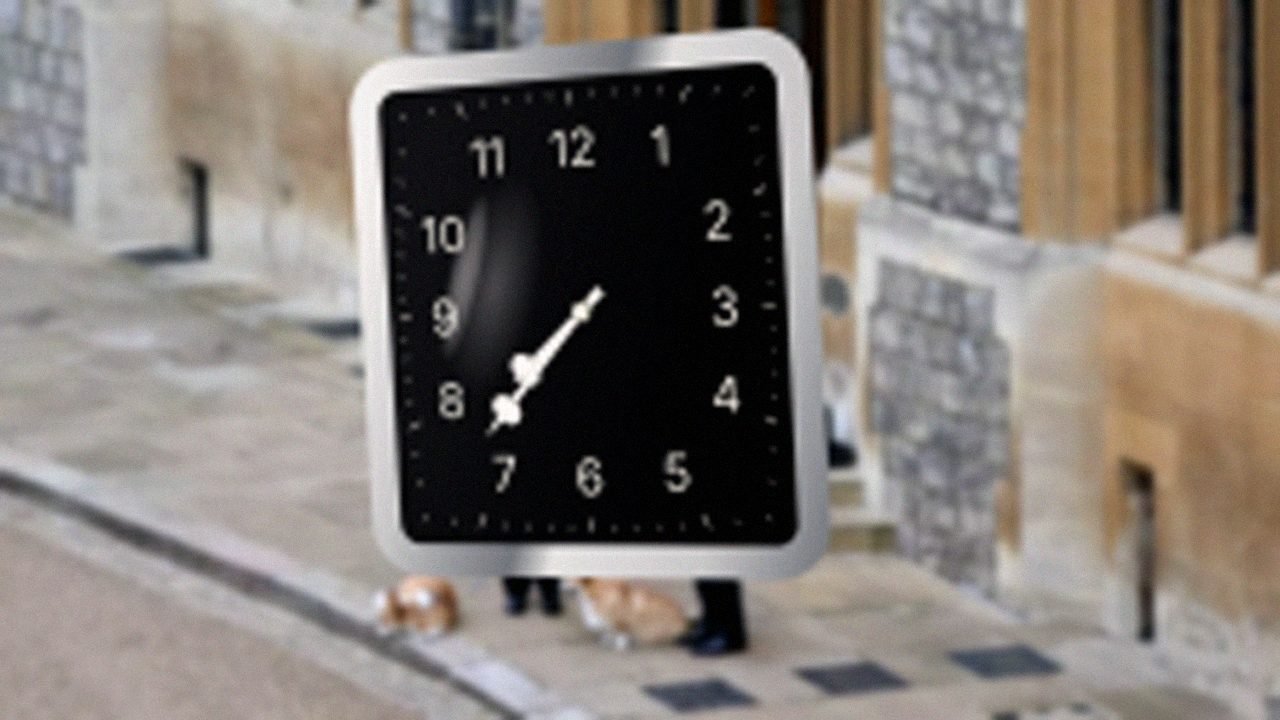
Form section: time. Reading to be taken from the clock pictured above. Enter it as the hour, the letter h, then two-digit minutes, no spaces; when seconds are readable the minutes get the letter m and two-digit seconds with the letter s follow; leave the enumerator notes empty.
7h37
